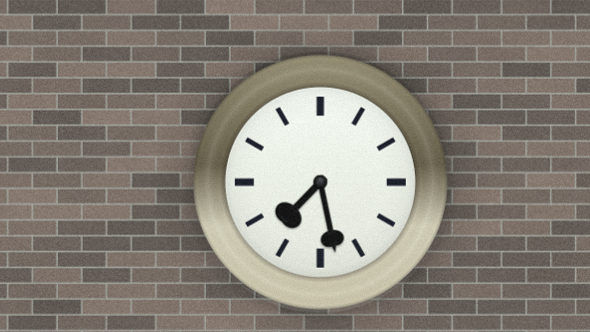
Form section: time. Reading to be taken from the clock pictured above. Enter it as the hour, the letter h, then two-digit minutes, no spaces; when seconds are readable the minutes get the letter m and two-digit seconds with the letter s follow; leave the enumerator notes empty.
7h28
